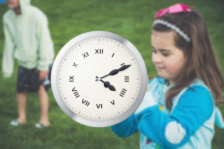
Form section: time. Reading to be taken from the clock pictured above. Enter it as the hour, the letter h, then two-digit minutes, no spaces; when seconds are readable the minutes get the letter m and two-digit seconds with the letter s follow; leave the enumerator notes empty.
4h11
